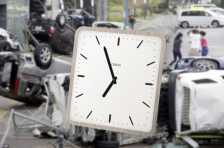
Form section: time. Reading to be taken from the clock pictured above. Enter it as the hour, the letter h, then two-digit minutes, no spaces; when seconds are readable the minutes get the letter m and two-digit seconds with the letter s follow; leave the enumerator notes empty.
6h56
